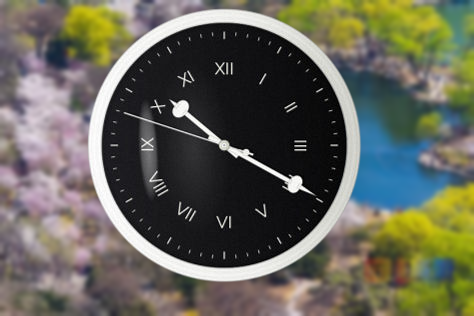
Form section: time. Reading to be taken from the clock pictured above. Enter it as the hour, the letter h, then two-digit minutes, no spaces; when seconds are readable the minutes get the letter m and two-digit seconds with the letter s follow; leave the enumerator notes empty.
10h19m48s
